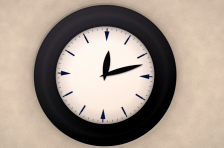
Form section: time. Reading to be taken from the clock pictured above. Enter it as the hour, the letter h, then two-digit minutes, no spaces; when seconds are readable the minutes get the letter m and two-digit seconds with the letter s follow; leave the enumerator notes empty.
12h12
